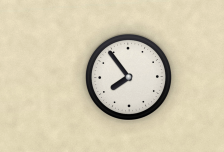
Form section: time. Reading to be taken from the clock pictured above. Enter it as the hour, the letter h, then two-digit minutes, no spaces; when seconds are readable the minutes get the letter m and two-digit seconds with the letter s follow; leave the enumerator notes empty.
7h54
